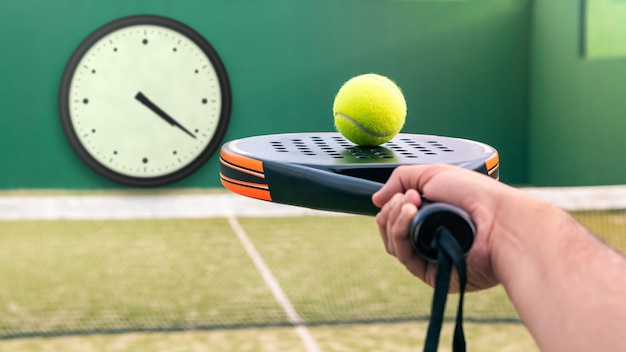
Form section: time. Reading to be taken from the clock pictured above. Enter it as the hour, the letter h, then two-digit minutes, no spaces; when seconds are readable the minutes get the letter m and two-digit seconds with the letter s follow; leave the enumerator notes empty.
4h21
